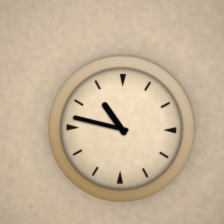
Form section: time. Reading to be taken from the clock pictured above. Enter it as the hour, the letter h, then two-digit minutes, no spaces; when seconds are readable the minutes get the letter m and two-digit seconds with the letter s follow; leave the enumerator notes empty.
10h47
